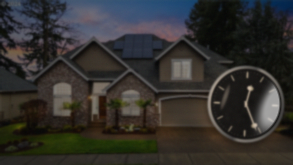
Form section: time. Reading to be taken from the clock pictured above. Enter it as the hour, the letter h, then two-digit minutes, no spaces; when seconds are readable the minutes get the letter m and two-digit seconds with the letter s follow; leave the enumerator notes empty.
12h26
